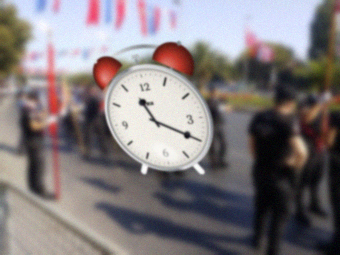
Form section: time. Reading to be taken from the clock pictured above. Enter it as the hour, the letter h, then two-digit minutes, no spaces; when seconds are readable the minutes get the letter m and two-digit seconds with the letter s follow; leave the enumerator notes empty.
11h20
